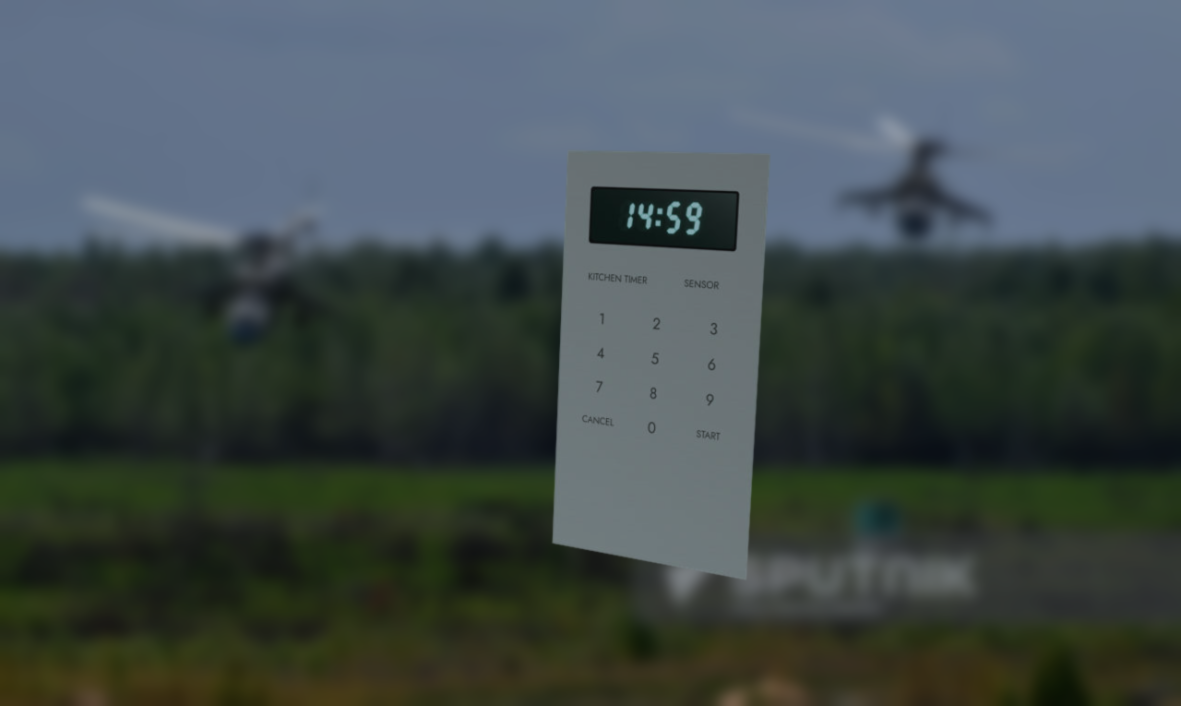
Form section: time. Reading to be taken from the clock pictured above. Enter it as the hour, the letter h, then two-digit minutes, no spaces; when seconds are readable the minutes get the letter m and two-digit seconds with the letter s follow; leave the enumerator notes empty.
14h59
